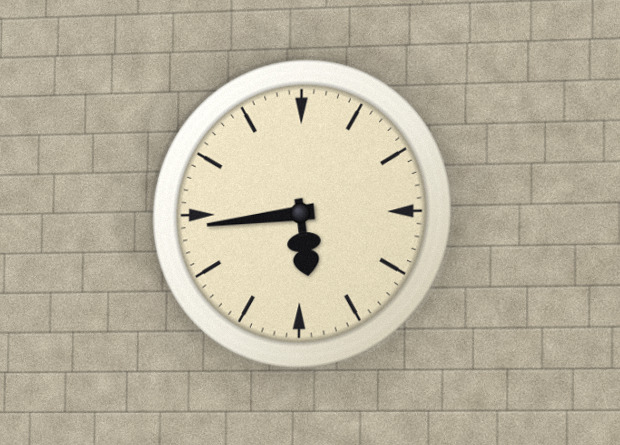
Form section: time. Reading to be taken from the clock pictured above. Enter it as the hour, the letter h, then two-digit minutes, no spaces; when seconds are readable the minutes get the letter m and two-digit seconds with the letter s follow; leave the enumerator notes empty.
5h44
